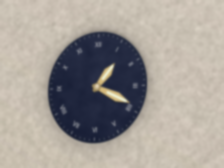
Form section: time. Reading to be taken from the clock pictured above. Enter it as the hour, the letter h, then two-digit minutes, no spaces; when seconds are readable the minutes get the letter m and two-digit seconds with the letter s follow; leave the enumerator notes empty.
1h19
